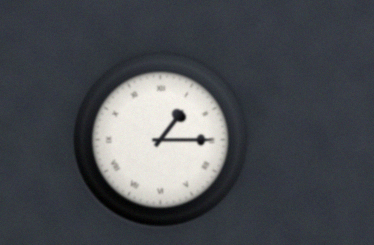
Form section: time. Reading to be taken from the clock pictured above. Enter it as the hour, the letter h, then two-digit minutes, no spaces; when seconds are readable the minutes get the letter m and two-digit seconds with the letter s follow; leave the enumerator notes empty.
1h15
